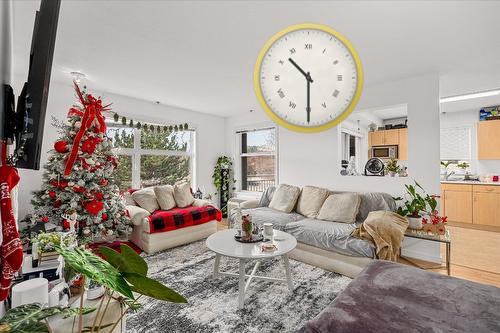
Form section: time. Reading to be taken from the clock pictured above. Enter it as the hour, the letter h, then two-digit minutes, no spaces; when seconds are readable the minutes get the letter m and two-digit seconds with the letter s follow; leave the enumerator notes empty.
10h30
